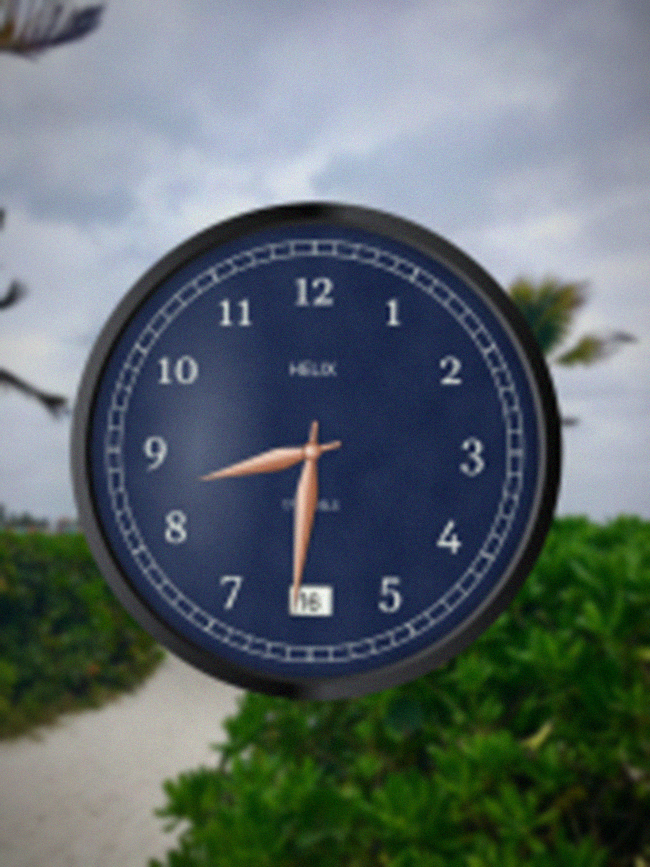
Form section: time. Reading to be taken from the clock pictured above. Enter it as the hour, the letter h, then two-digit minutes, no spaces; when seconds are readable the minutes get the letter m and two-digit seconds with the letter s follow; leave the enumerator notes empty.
8h31
